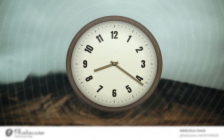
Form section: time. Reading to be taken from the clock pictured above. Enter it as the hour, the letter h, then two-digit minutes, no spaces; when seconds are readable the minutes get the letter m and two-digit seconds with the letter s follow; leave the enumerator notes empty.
8h21
